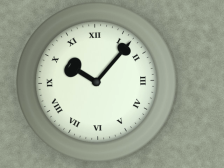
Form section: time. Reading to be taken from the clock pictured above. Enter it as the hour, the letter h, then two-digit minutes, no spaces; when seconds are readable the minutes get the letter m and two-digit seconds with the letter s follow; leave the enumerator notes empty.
10h07
